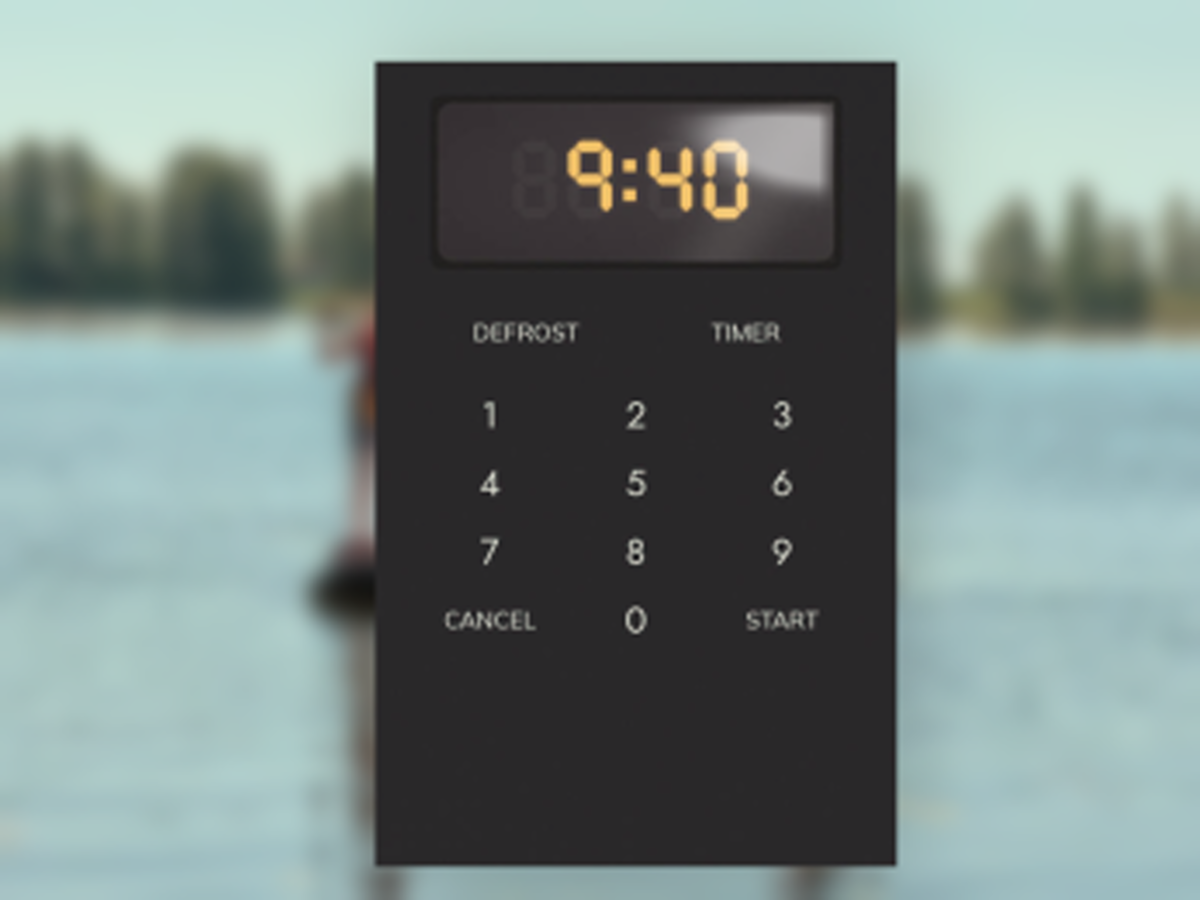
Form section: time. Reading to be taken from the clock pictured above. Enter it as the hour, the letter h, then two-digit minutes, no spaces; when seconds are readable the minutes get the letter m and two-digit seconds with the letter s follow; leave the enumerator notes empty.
9h40
